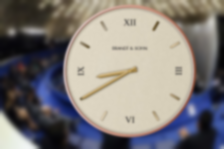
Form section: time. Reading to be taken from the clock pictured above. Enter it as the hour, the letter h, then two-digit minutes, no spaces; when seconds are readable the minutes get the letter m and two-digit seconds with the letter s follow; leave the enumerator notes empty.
8h40
